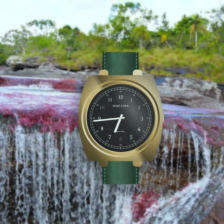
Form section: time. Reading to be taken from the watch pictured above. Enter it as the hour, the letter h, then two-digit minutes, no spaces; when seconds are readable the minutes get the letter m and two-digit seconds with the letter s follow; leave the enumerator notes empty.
6h44
